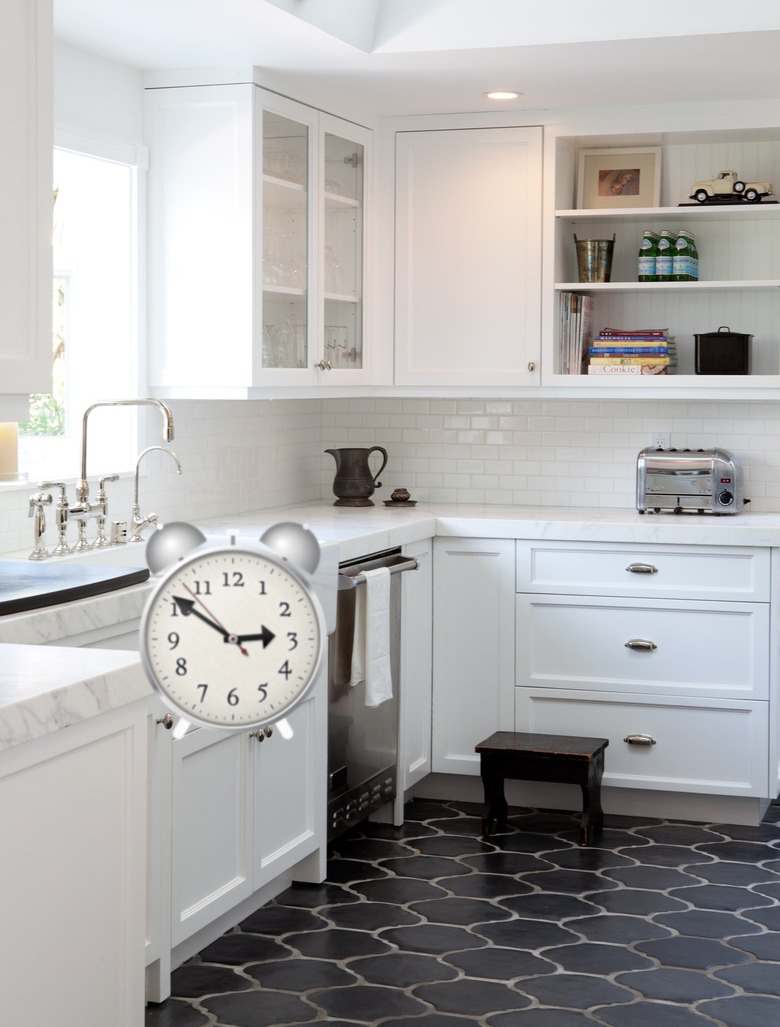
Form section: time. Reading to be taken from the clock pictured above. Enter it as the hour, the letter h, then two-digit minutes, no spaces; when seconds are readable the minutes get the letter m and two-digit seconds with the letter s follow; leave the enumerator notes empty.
2h50m53s
